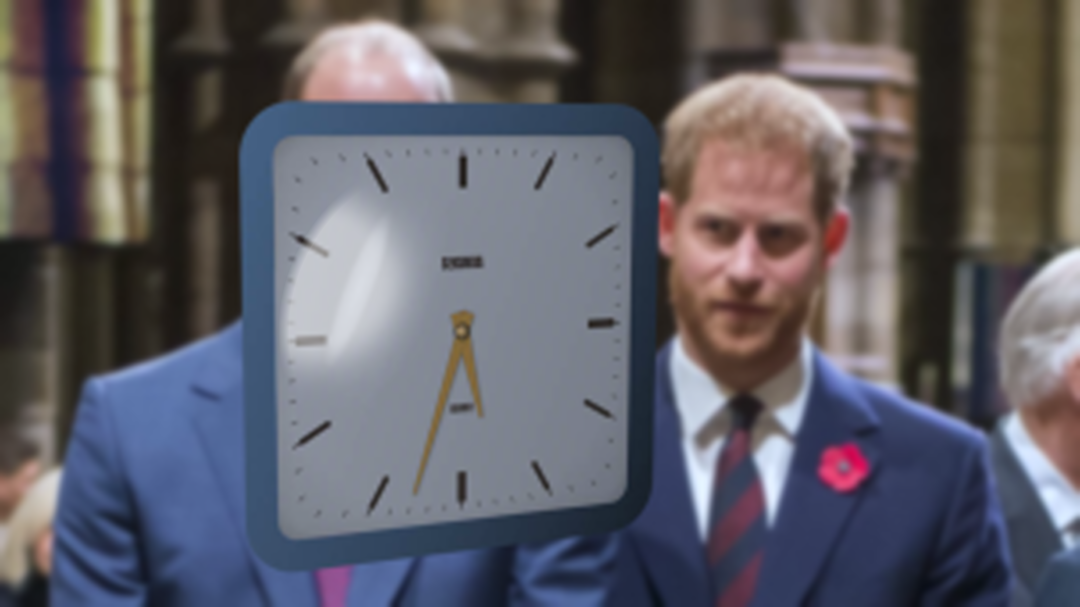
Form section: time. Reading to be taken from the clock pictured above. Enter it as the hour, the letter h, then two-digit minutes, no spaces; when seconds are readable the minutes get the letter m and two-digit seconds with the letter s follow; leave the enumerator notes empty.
5h33
